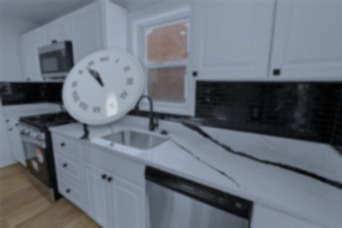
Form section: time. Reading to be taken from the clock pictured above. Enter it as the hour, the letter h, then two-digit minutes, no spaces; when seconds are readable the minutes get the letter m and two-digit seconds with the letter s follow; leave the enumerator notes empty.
10h53
